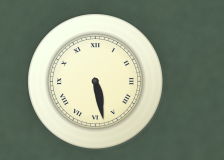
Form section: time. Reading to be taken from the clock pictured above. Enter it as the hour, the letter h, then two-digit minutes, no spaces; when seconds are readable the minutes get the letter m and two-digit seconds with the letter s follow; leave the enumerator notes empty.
5h28
